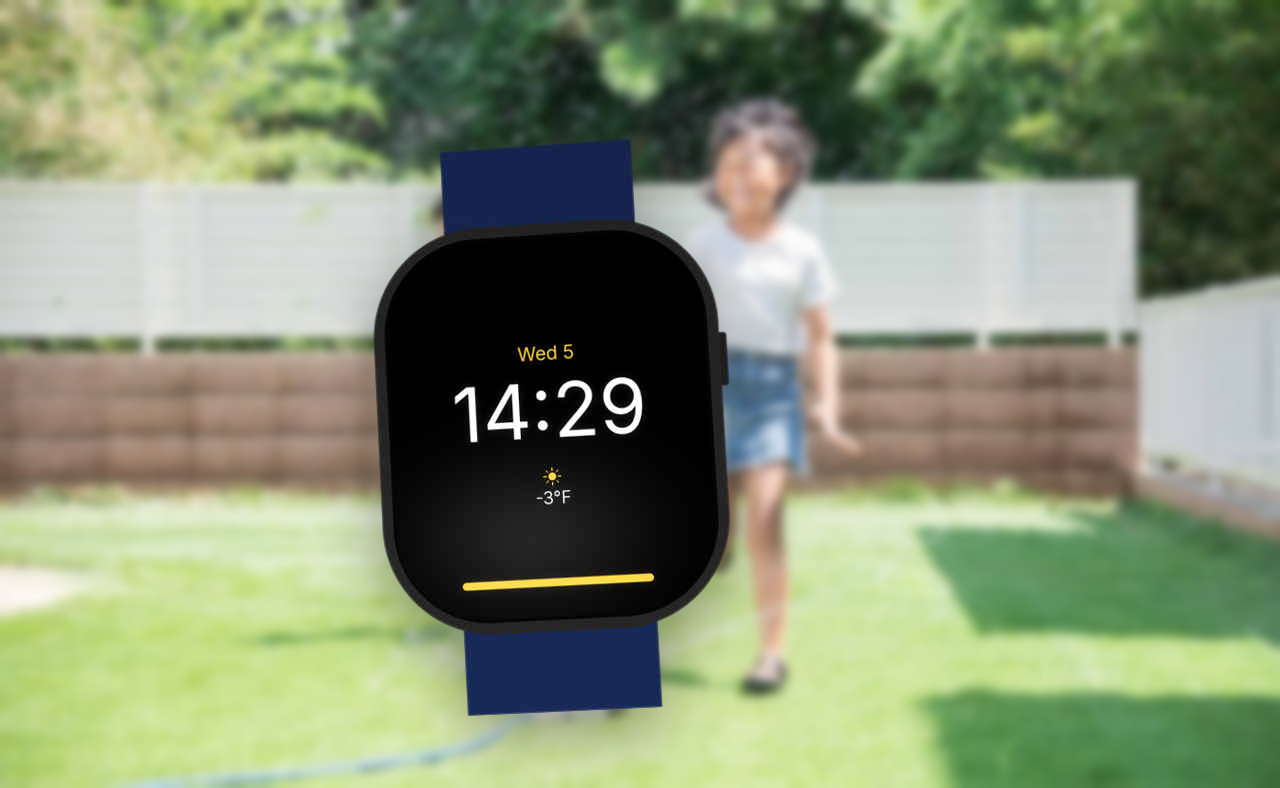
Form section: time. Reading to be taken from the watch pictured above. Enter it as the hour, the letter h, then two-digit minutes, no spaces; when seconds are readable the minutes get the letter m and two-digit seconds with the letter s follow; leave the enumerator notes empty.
14h29
